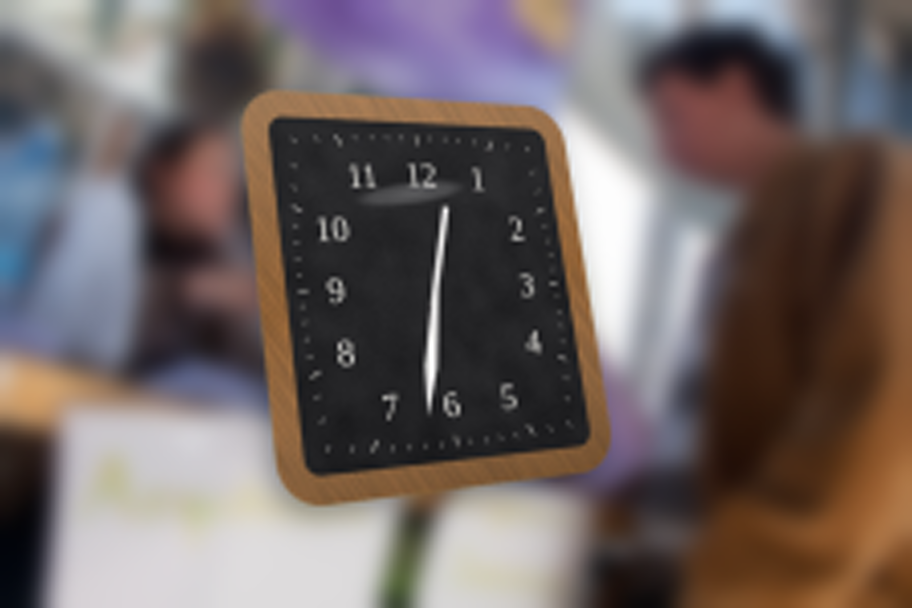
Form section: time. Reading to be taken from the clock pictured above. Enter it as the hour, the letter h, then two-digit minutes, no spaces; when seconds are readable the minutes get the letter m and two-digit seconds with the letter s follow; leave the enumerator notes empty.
12h32
